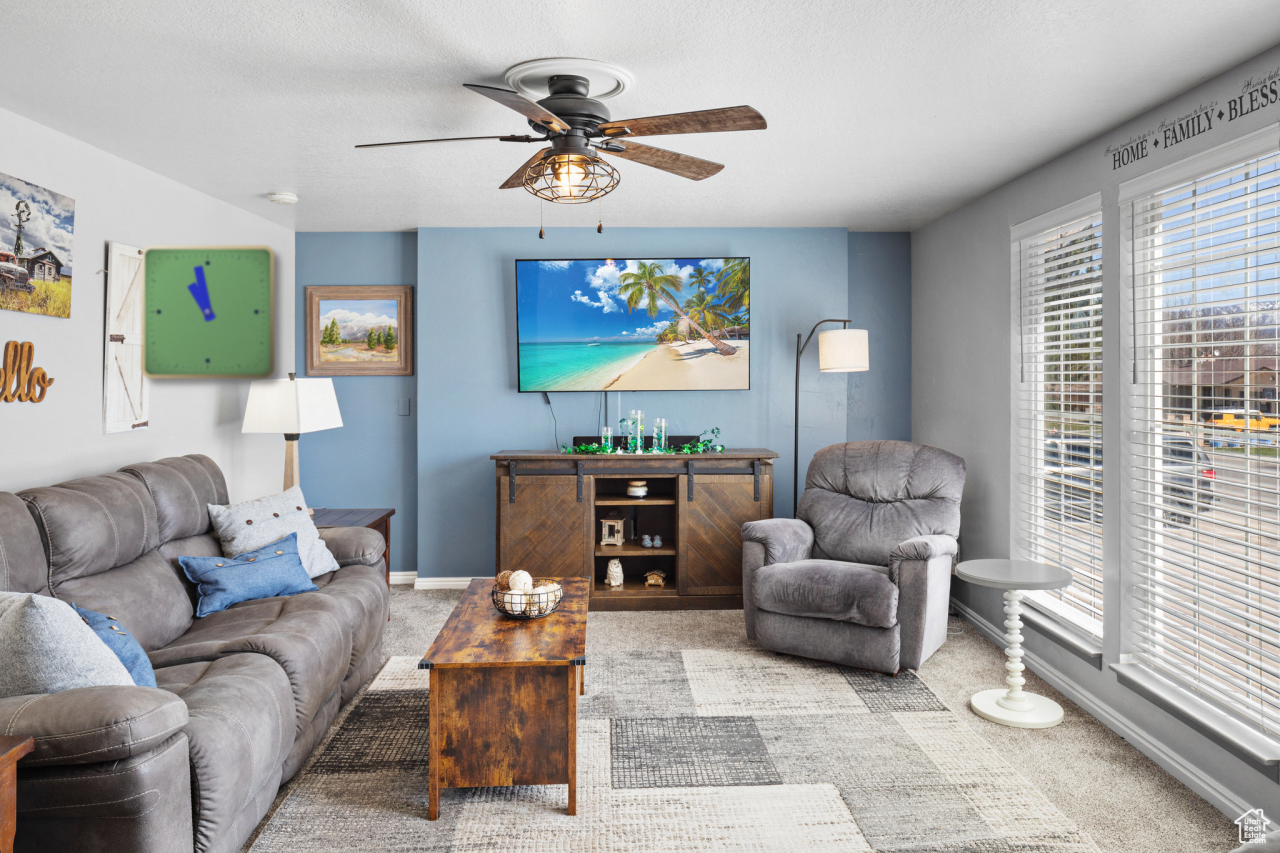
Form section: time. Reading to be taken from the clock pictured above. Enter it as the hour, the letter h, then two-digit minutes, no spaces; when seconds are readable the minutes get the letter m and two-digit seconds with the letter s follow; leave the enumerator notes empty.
10h58
